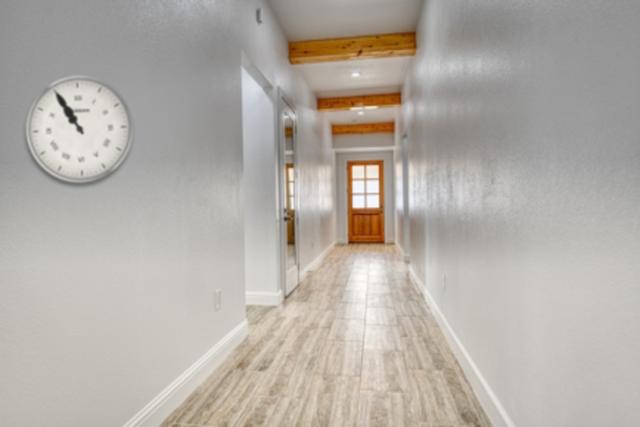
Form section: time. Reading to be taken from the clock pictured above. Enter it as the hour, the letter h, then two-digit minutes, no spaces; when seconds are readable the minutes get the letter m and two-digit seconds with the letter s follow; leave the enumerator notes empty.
10h55
